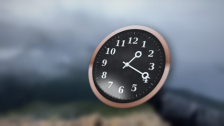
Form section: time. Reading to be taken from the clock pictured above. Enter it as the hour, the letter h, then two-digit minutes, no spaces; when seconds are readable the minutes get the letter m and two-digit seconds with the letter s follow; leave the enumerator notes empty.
1h19
